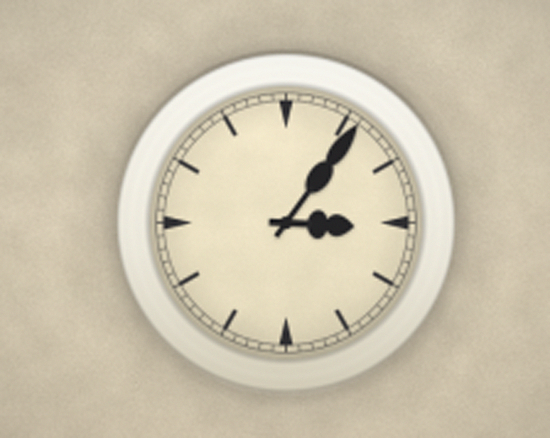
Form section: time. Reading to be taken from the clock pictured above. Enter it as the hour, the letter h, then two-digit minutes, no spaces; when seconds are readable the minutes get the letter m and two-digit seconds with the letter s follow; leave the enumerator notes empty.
3h06
